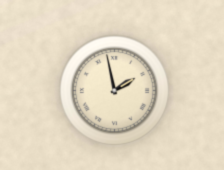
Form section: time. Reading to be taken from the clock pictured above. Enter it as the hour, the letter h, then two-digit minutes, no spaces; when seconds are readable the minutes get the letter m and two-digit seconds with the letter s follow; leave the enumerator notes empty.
1h58
